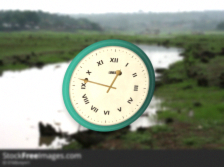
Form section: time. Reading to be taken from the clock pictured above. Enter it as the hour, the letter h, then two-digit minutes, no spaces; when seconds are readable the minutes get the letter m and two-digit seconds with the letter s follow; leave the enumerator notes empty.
12h47
